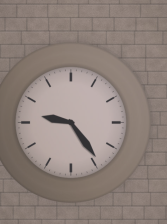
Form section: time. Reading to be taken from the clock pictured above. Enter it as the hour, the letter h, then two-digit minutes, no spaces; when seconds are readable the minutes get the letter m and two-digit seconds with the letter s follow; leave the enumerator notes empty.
9h24
